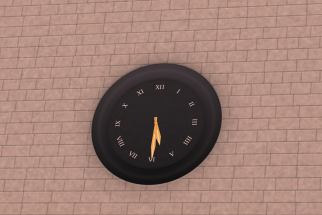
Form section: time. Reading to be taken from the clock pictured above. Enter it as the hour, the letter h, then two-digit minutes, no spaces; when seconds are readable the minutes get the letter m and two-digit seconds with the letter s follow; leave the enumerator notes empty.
5h30
